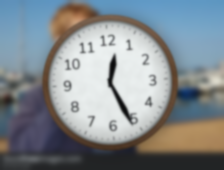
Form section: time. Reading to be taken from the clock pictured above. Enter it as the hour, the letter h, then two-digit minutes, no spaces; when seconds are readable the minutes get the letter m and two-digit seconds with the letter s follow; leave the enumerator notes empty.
12h26
